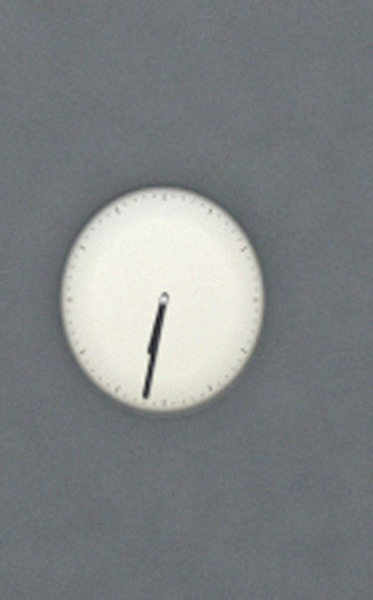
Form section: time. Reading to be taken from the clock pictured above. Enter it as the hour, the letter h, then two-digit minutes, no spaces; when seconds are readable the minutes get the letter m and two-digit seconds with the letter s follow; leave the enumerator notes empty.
6h32
